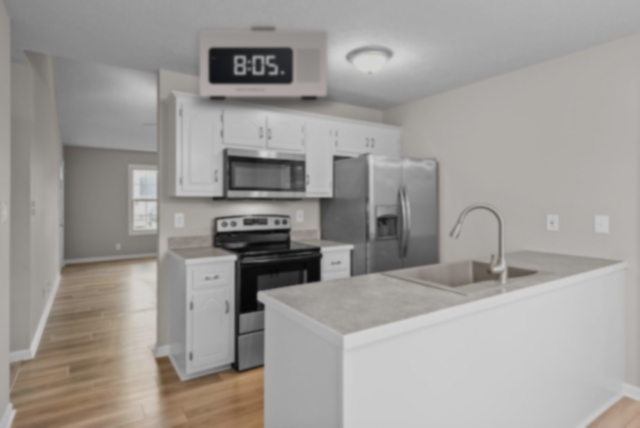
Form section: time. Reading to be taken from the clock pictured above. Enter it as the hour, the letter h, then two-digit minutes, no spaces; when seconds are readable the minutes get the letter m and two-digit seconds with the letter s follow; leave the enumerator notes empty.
8h05
